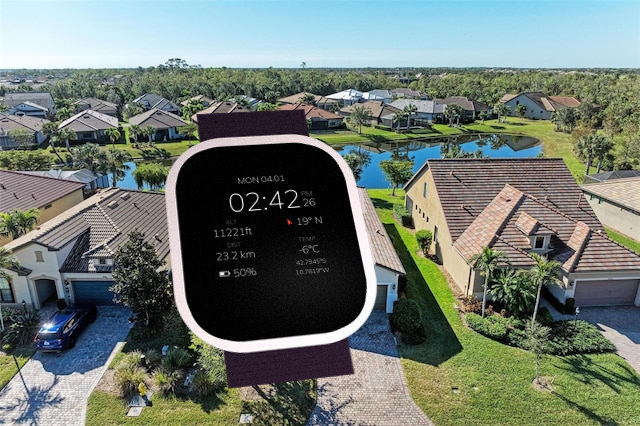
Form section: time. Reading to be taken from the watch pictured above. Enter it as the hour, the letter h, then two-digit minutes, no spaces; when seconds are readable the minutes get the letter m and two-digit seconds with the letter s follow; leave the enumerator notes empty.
2h42m26s
